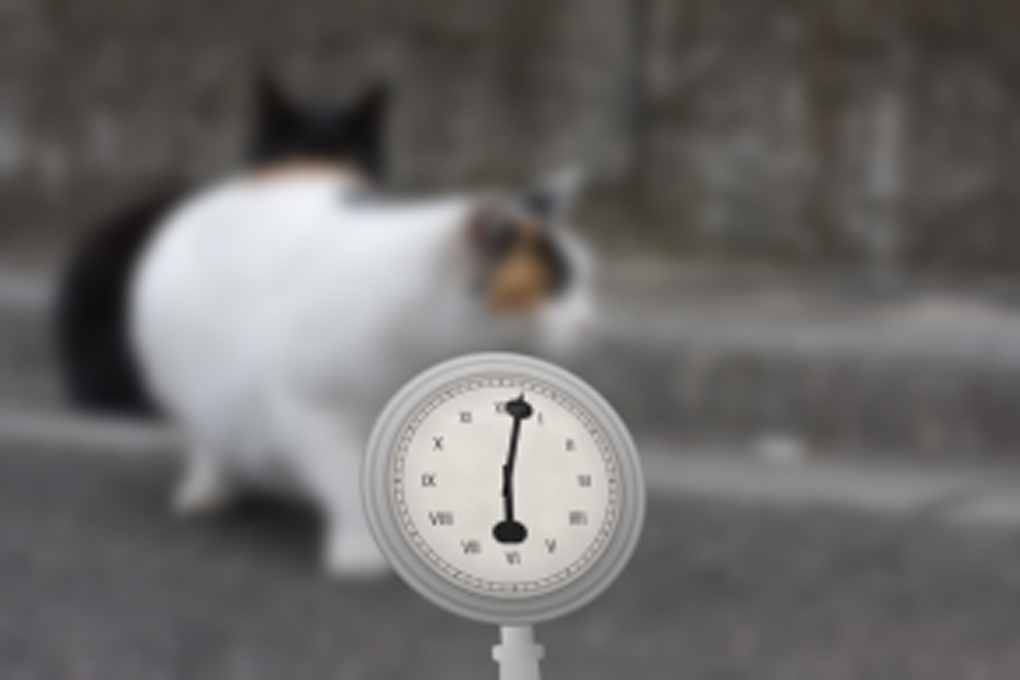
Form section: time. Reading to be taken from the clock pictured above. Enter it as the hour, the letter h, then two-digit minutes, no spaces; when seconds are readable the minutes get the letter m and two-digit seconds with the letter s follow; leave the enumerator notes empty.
6h02
